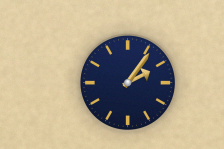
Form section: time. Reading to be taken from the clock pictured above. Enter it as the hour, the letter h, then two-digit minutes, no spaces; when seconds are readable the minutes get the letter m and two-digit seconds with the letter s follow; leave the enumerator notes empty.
2h06
